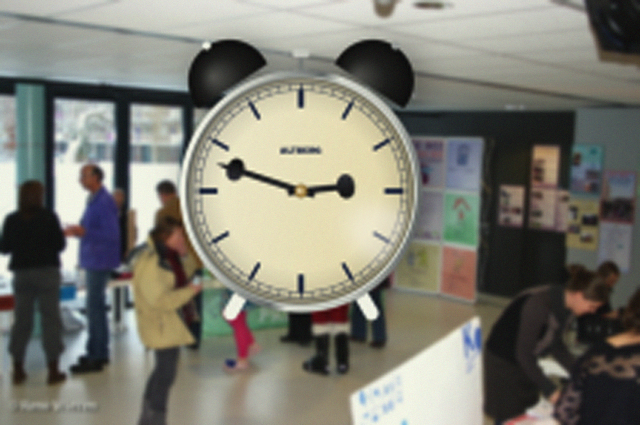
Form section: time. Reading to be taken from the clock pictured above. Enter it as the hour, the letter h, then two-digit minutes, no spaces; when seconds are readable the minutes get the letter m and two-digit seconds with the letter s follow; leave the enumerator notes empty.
2h48
